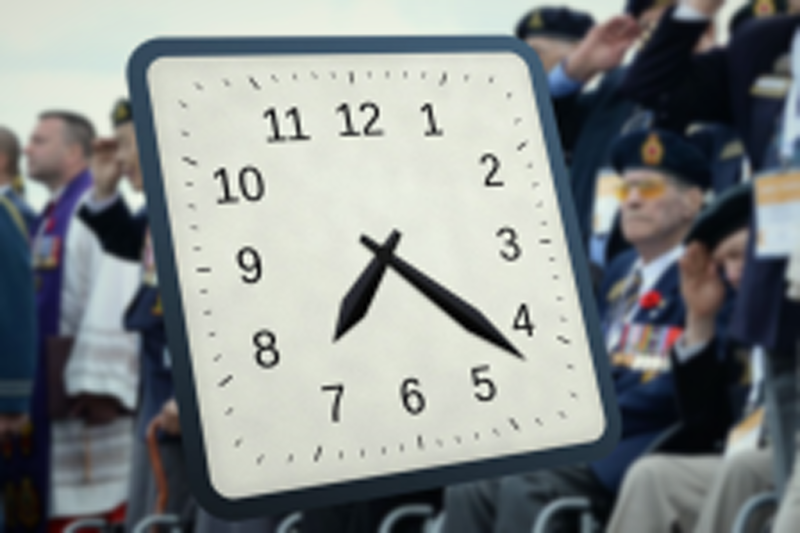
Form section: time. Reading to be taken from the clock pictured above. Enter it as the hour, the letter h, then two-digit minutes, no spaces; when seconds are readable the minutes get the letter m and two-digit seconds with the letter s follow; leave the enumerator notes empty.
7h22
